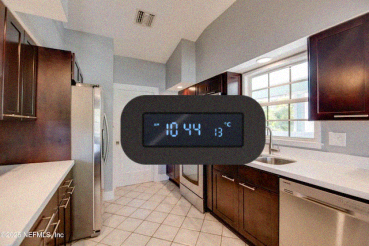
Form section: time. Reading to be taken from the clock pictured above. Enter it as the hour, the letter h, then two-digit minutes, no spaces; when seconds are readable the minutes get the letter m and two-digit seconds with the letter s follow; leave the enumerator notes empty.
10h44
